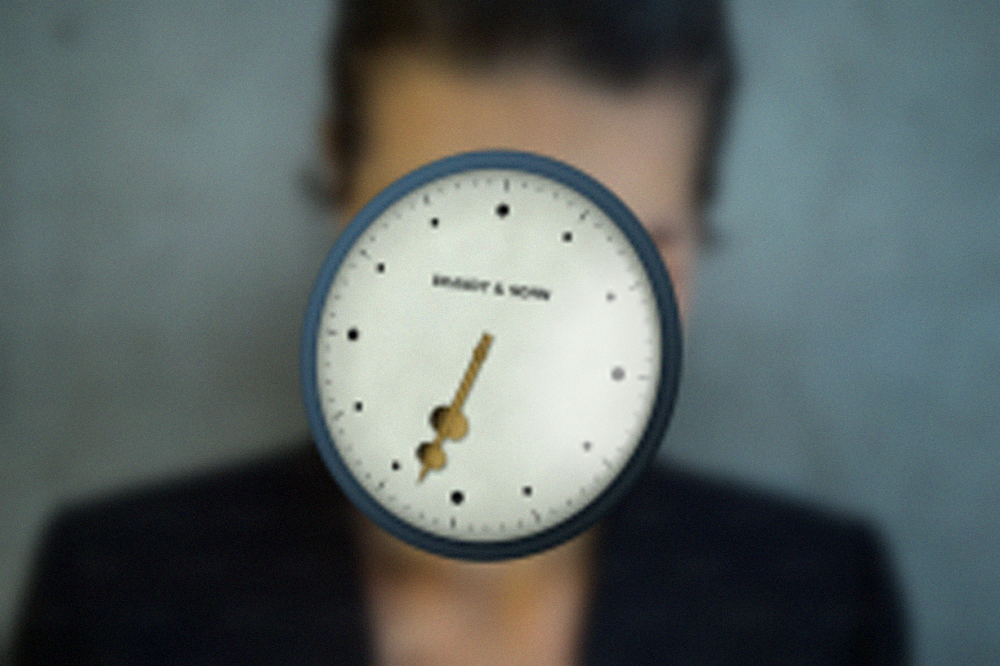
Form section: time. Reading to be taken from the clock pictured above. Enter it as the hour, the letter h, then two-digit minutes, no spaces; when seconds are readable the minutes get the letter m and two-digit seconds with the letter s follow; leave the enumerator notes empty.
6h33
